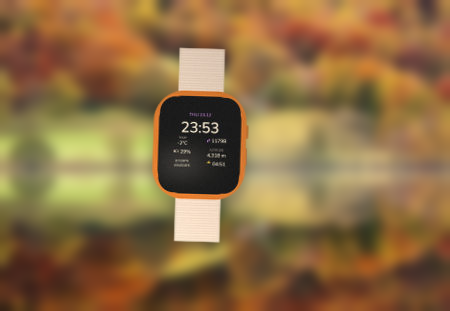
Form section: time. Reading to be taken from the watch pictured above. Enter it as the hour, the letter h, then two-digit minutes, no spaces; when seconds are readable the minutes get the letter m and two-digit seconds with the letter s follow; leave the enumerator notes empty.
23h53
